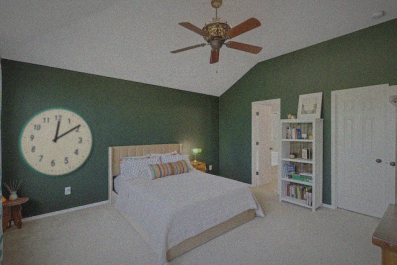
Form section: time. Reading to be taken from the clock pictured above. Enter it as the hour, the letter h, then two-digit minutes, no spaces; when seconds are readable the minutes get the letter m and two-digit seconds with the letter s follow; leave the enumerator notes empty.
12h09
